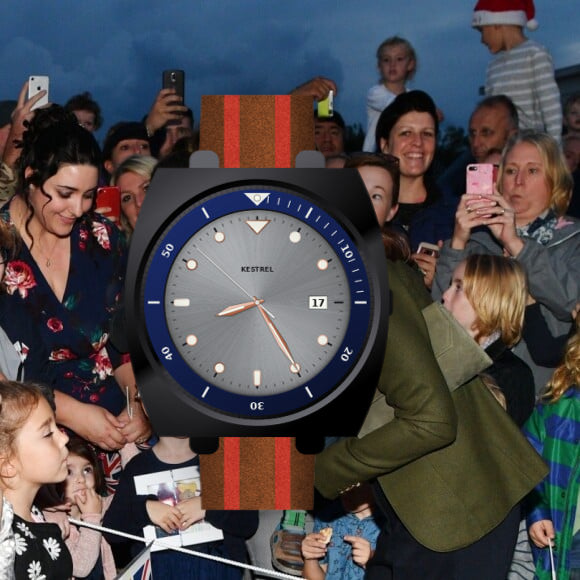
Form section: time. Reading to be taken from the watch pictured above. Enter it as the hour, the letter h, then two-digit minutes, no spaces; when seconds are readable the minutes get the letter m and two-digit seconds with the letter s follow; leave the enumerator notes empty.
8h24m52s
